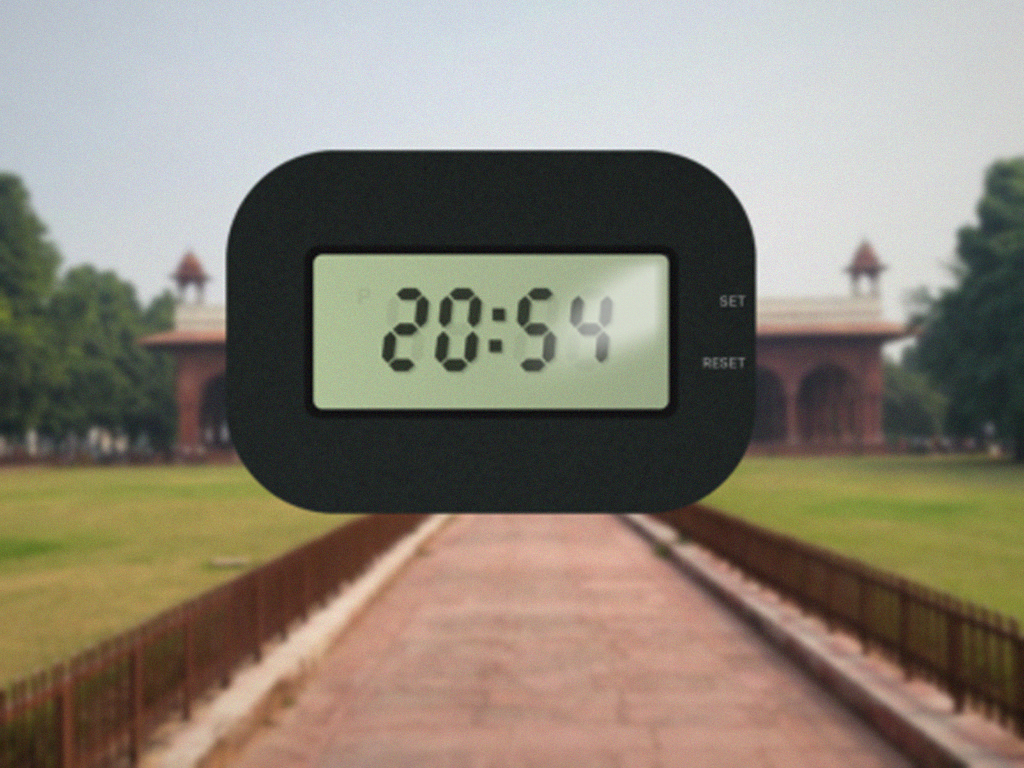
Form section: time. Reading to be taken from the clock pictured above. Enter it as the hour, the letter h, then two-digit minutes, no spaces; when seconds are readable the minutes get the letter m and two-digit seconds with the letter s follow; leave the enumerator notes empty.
20h54
